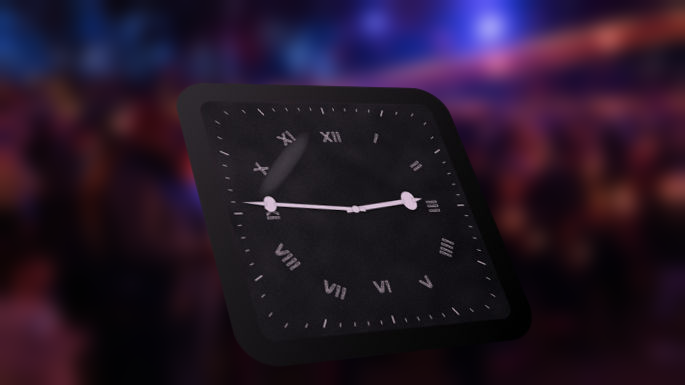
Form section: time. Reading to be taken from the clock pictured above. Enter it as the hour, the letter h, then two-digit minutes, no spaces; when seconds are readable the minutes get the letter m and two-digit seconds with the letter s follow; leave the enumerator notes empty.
2h46
